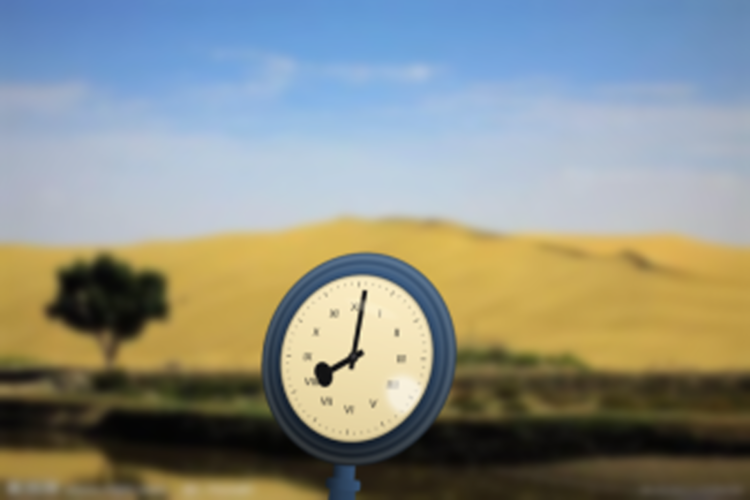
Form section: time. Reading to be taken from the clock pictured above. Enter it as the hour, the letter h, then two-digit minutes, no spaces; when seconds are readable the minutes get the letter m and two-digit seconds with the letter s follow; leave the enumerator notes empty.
8h01
